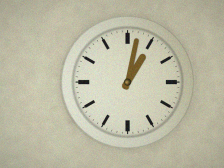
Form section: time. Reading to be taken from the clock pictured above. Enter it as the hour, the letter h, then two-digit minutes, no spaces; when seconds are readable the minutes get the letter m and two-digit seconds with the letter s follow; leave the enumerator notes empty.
1h02
